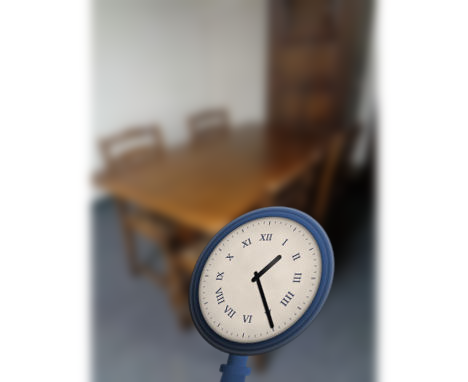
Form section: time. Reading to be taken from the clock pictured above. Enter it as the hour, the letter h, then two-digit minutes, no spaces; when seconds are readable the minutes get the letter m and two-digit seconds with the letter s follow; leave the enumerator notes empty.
1h25
